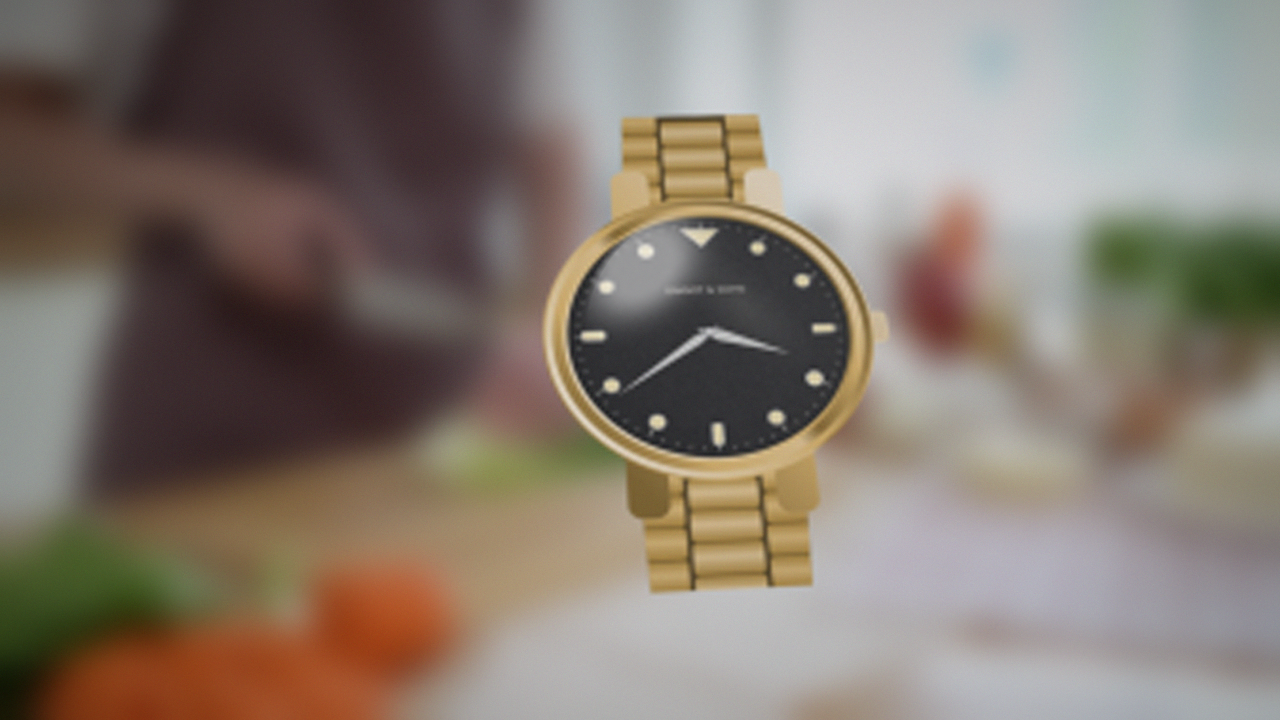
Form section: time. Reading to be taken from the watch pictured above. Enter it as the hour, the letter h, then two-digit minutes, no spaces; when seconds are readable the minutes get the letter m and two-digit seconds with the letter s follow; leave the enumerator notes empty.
3h39
